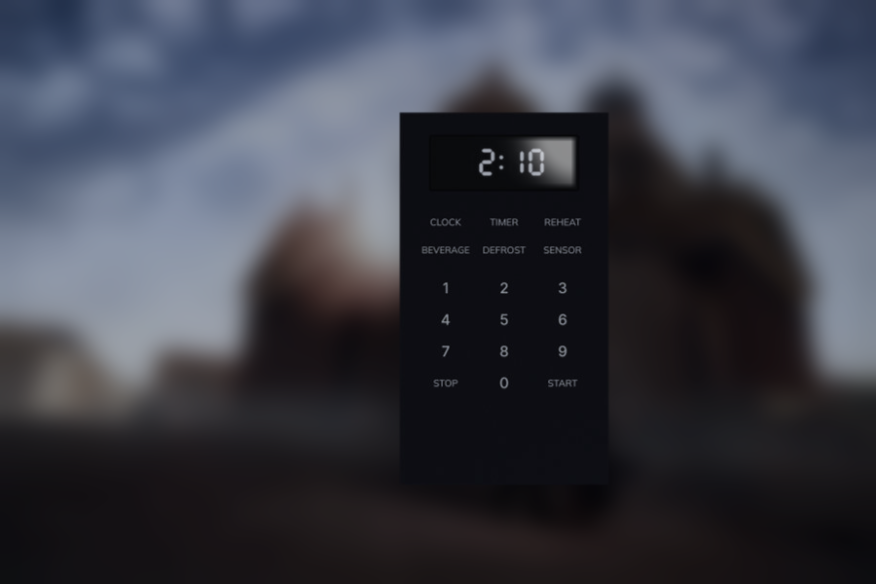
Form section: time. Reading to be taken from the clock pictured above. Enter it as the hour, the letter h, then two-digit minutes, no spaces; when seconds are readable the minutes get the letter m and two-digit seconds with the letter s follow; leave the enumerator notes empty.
2h10
